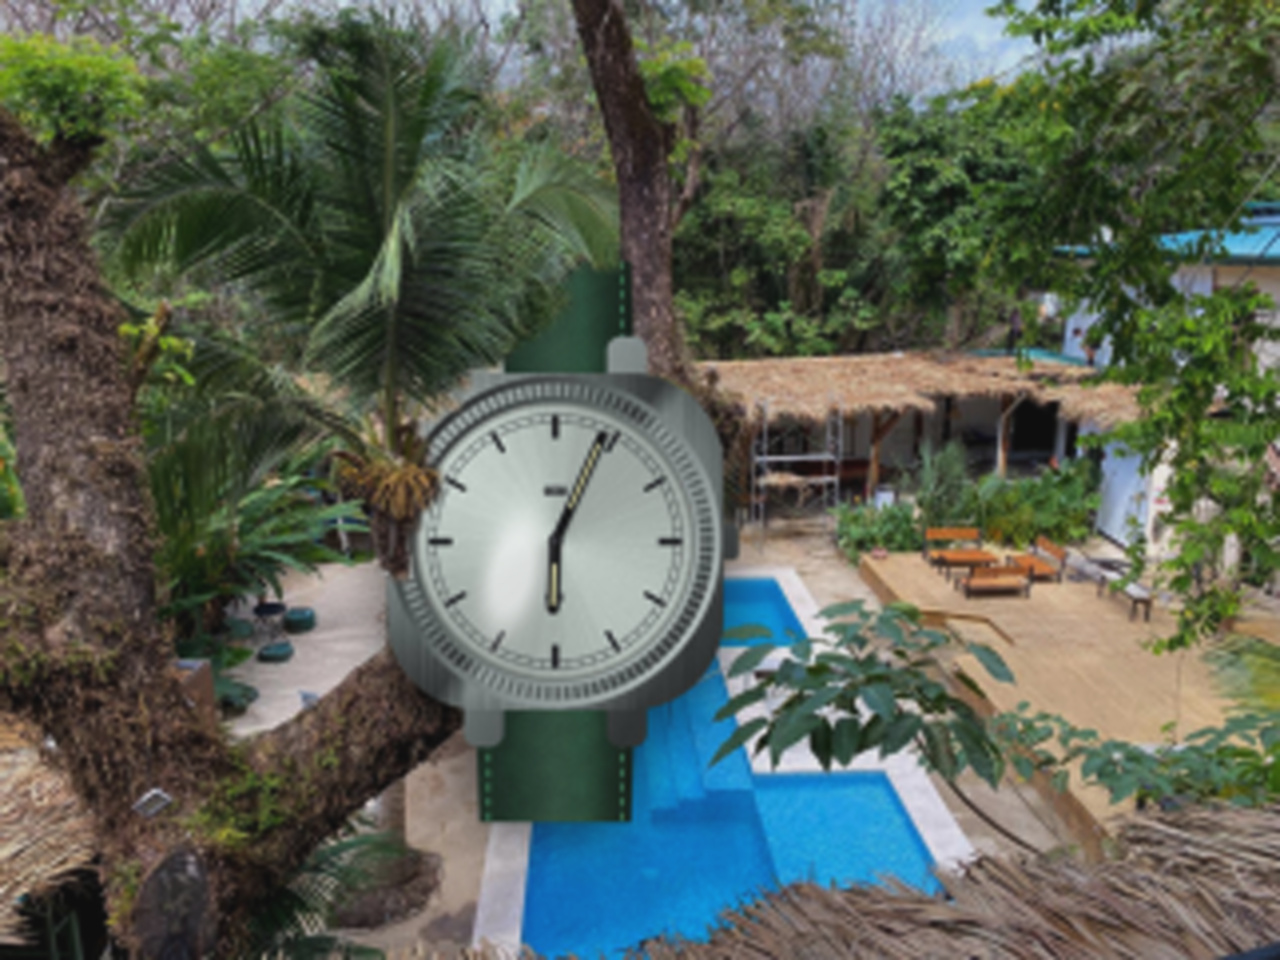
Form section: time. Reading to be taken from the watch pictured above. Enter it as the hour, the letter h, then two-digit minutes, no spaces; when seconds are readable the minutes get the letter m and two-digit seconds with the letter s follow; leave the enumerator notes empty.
6h04
